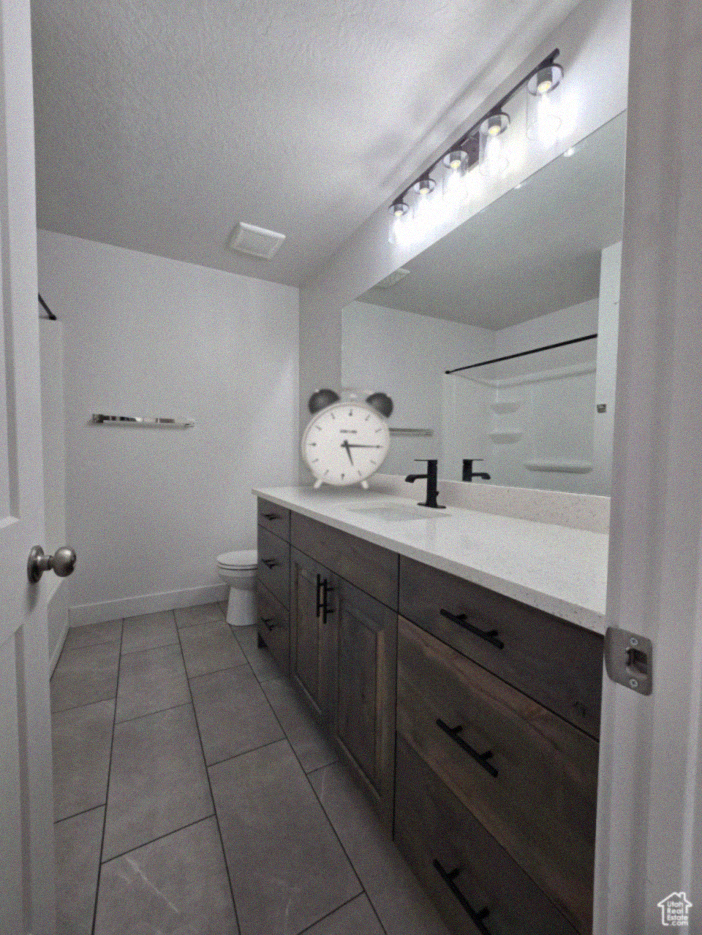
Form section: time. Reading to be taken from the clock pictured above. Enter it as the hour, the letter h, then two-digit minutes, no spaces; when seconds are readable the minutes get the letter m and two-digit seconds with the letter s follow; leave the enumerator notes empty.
5h15
